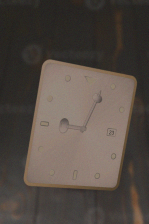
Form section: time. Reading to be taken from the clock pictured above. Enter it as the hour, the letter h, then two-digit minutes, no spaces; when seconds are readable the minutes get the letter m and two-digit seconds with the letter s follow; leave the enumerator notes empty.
9h03
